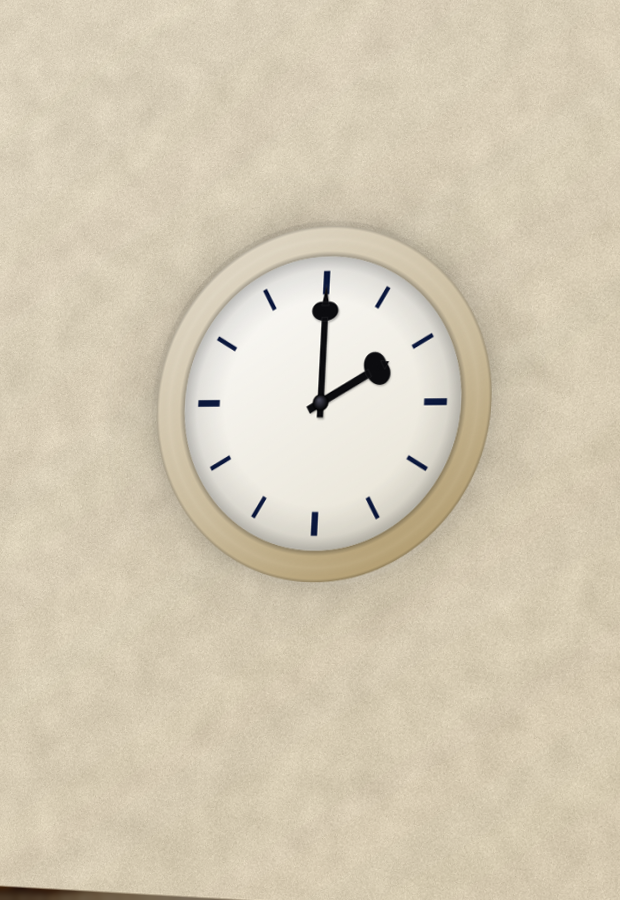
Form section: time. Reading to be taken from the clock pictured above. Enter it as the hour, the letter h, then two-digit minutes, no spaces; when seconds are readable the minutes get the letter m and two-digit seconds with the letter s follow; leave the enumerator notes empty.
2h00
